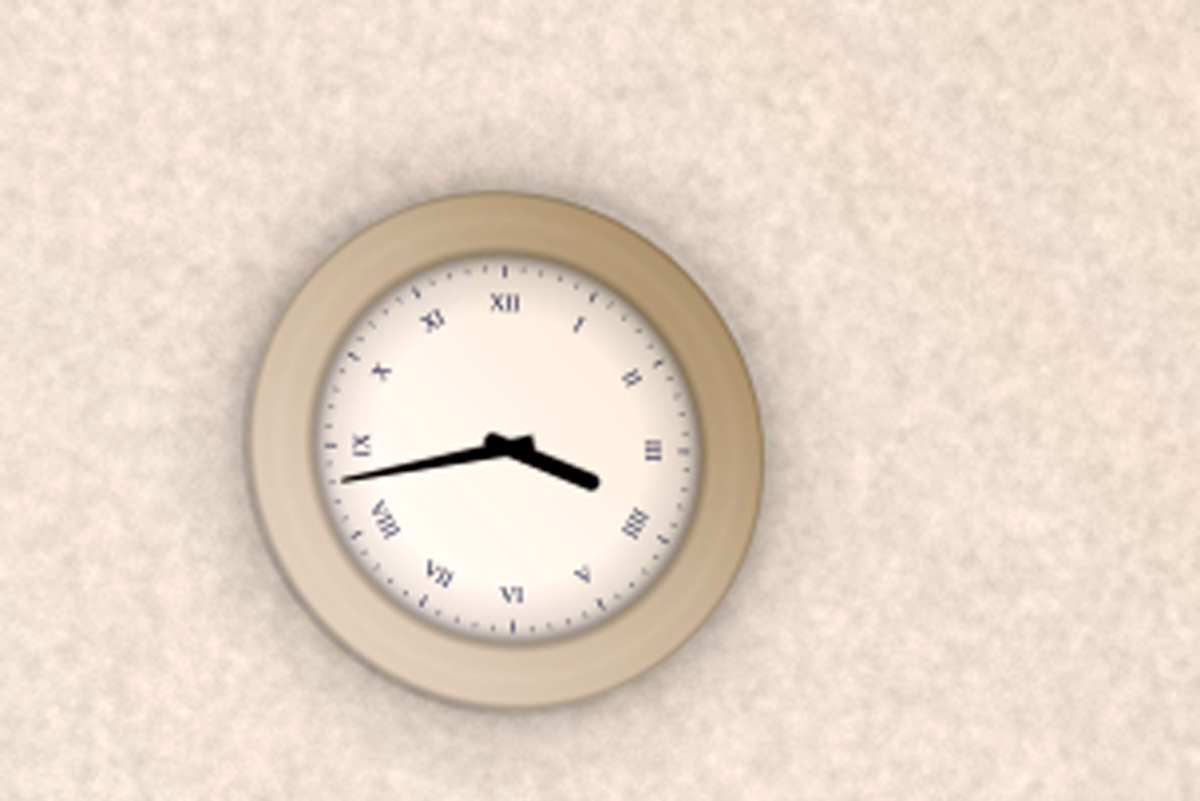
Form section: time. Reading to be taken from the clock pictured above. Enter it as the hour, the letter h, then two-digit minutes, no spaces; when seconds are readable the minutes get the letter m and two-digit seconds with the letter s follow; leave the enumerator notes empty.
3h43
